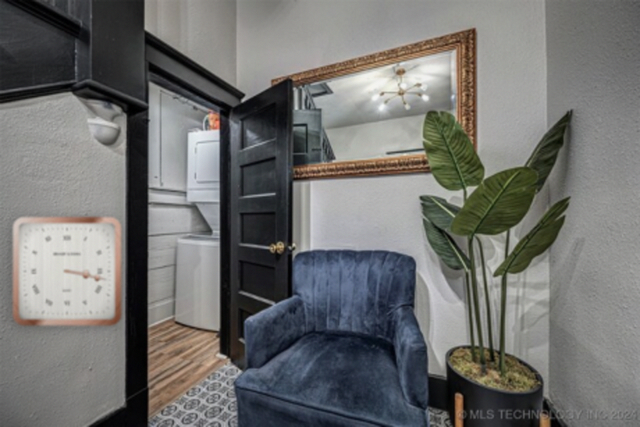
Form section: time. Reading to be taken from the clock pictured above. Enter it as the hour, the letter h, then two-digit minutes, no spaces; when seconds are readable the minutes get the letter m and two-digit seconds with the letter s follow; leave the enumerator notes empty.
3h17
